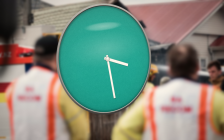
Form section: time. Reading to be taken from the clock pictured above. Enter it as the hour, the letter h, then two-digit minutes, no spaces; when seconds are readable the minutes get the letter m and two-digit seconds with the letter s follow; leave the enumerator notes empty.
3h28
